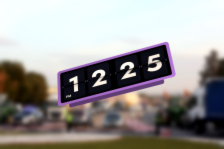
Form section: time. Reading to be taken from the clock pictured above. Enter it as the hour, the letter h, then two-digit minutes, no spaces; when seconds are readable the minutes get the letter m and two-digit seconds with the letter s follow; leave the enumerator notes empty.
12h25
